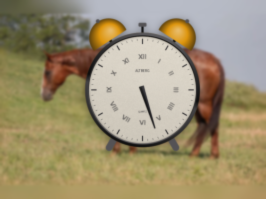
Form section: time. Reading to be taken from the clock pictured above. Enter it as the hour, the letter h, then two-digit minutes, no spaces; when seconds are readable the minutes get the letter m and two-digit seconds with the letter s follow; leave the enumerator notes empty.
5h27
